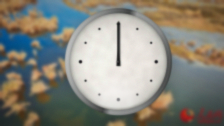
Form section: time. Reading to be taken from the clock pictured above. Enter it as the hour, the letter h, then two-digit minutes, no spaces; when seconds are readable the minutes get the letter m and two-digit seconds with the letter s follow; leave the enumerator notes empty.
12h00
